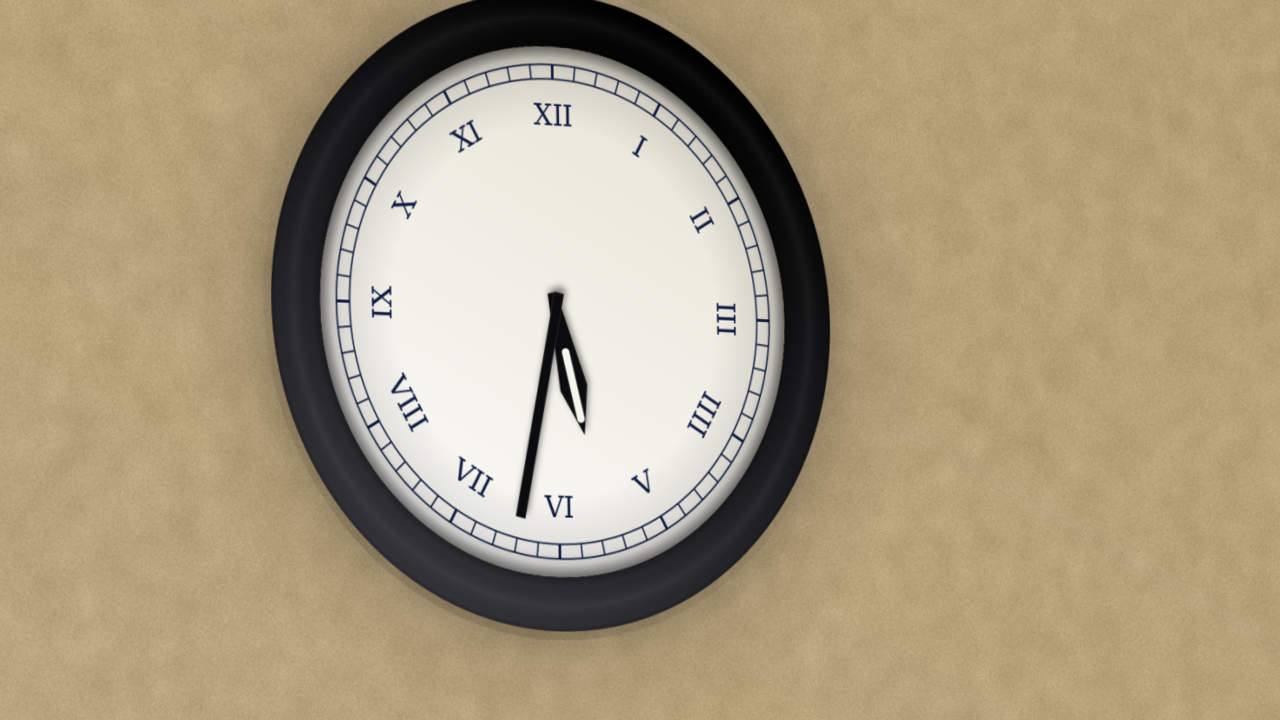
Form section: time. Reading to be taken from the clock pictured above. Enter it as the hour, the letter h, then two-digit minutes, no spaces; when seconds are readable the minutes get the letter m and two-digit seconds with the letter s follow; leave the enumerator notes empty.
5h32
